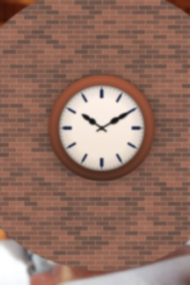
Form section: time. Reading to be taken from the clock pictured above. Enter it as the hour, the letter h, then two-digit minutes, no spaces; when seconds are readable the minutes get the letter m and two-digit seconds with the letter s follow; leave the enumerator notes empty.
10h10
